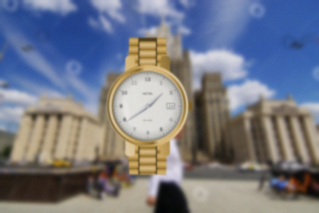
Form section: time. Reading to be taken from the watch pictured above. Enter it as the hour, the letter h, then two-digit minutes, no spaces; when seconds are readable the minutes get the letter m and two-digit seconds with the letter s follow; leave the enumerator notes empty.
1h39
